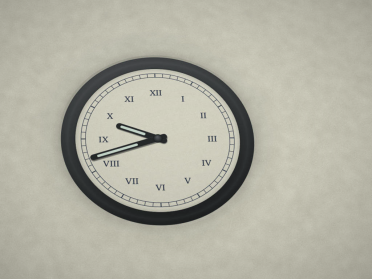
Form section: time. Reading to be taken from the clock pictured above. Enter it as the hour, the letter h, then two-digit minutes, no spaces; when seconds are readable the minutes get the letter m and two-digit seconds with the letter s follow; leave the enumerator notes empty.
9h42
